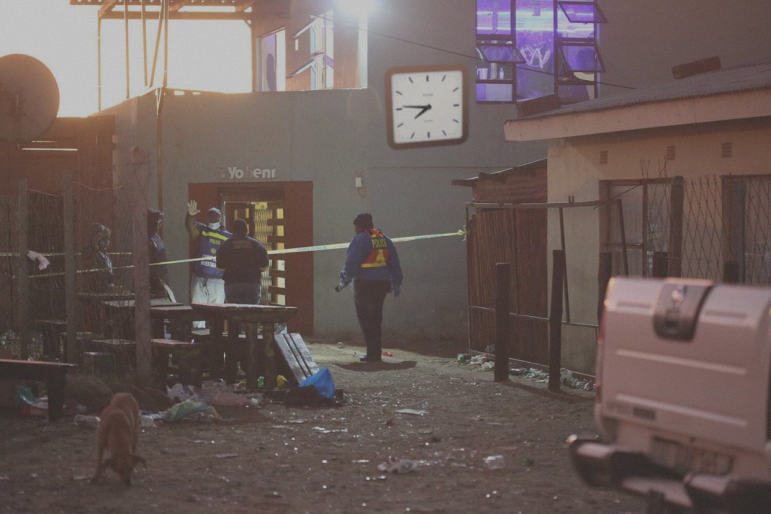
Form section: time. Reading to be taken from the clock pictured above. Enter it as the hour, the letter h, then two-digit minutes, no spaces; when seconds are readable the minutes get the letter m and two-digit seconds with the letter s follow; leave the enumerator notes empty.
7h46
